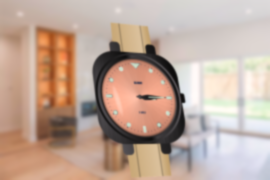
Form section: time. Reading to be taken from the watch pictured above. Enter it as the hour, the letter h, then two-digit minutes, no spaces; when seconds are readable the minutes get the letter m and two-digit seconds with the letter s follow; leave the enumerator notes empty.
3h15
